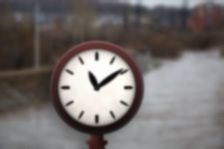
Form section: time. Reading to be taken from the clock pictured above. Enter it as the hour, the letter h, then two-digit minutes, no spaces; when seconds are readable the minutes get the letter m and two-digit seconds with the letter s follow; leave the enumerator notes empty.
11h09
